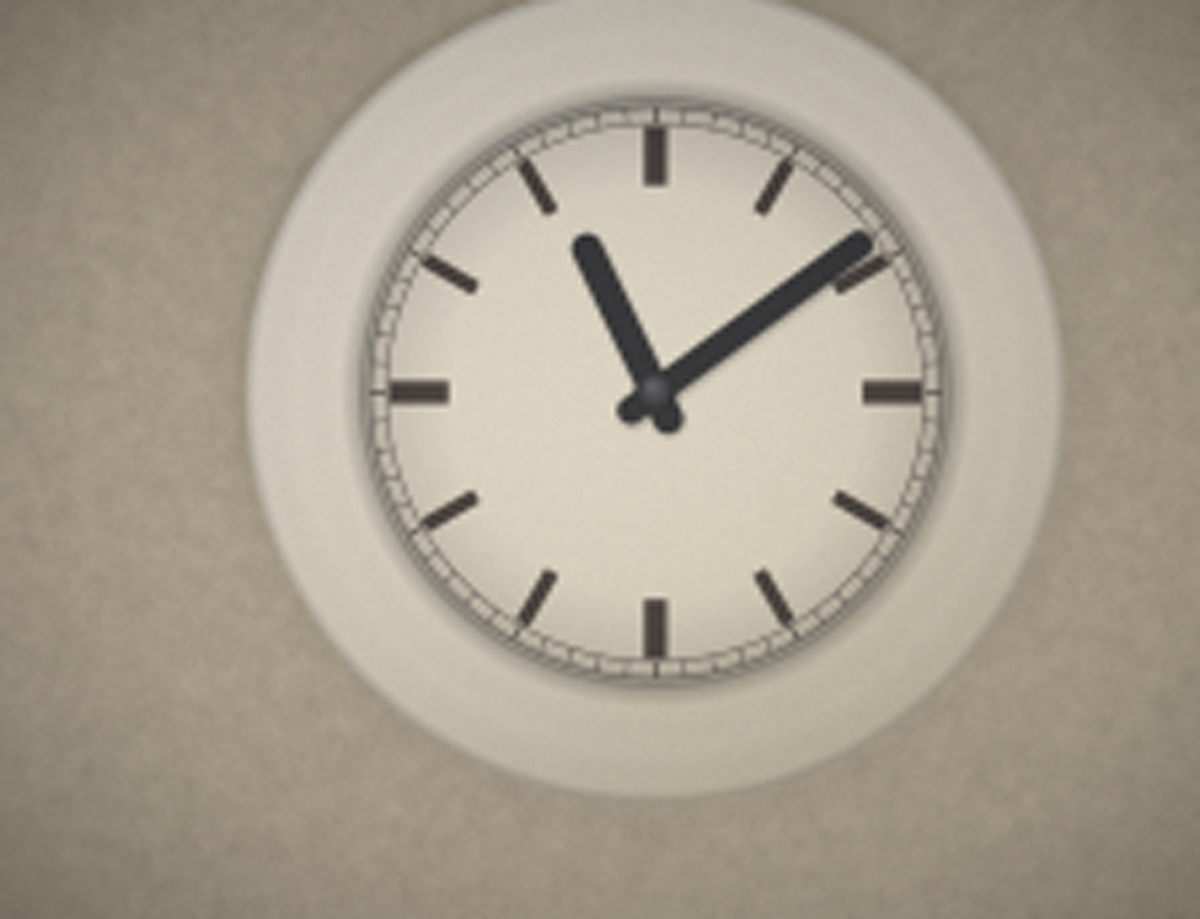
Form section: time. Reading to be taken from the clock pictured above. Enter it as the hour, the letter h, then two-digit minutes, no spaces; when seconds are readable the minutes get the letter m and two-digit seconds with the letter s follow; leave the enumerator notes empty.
11h09
